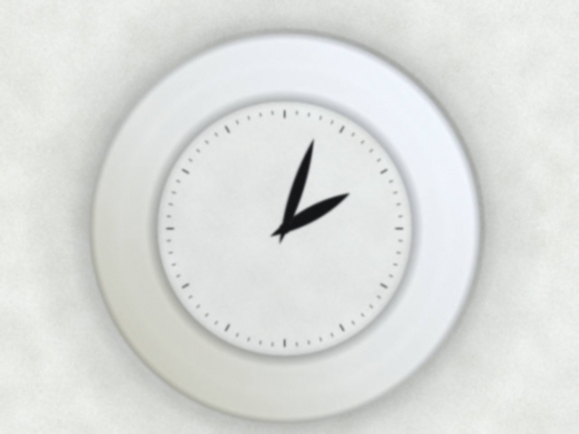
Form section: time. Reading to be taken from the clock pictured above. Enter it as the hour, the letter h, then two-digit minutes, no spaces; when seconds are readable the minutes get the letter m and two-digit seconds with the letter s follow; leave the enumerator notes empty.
2h03
